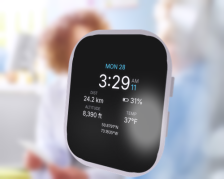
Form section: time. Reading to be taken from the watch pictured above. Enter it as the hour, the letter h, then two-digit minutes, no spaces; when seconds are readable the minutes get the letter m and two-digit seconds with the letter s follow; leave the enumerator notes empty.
3h29
